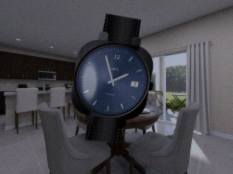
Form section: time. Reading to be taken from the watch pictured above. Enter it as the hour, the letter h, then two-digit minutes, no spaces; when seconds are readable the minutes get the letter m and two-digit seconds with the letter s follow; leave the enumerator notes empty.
1h56
